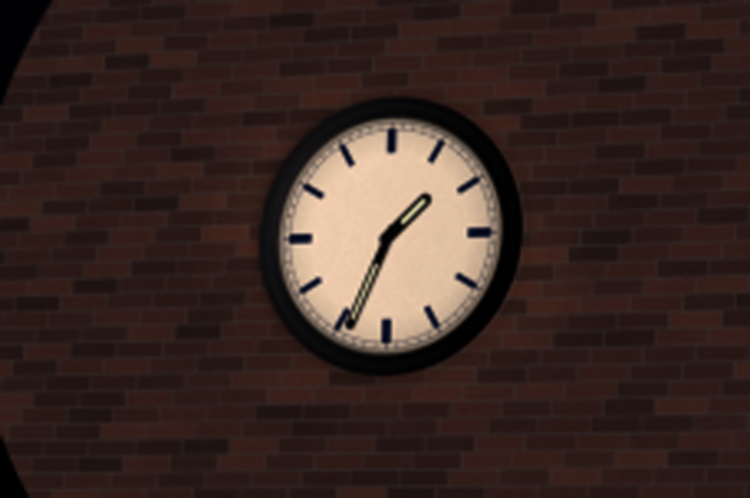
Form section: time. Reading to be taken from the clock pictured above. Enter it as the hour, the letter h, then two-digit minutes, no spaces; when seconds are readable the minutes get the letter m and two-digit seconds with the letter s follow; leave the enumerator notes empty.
1h34
